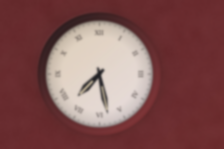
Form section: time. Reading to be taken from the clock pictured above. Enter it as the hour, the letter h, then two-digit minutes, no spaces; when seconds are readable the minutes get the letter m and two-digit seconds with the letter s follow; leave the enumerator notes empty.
7h28
